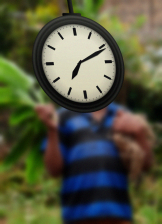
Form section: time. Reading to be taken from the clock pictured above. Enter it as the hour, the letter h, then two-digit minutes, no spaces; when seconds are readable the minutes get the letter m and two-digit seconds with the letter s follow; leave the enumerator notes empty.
7h11
